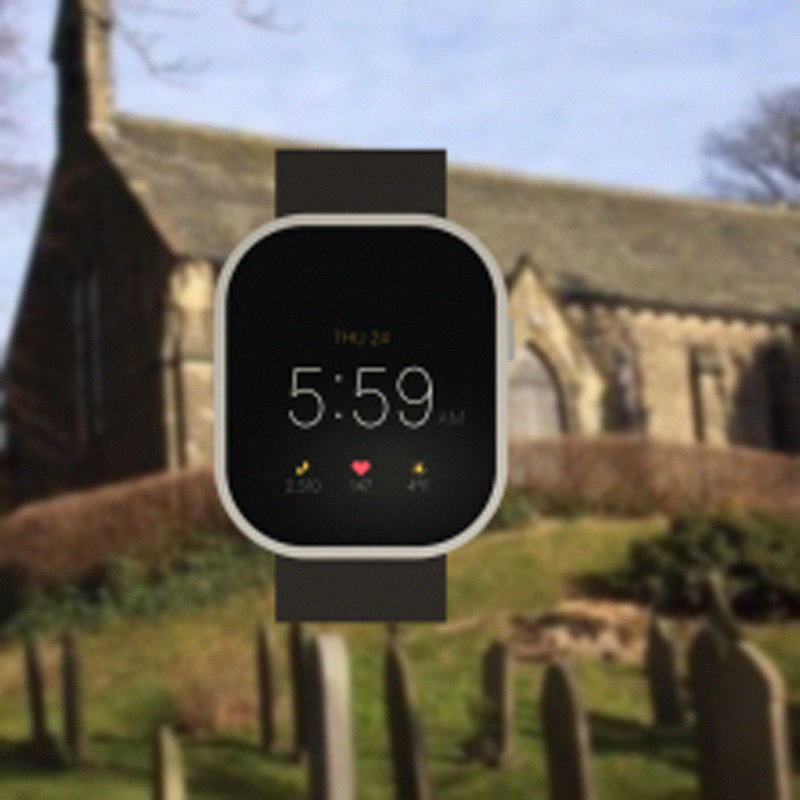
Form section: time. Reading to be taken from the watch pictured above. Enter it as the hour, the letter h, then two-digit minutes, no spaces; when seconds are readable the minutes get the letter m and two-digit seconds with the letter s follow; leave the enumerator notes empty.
5h59
